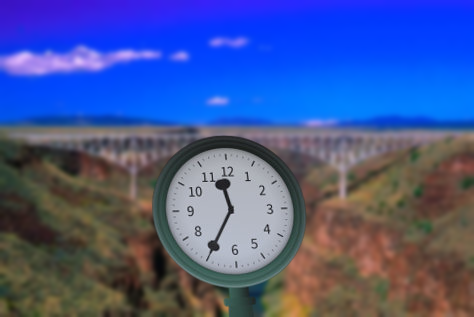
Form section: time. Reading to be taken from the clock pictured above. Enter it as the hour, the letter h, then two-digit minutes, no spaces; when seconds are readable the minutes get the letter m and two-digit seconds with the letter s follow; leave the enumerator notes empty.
11h35
